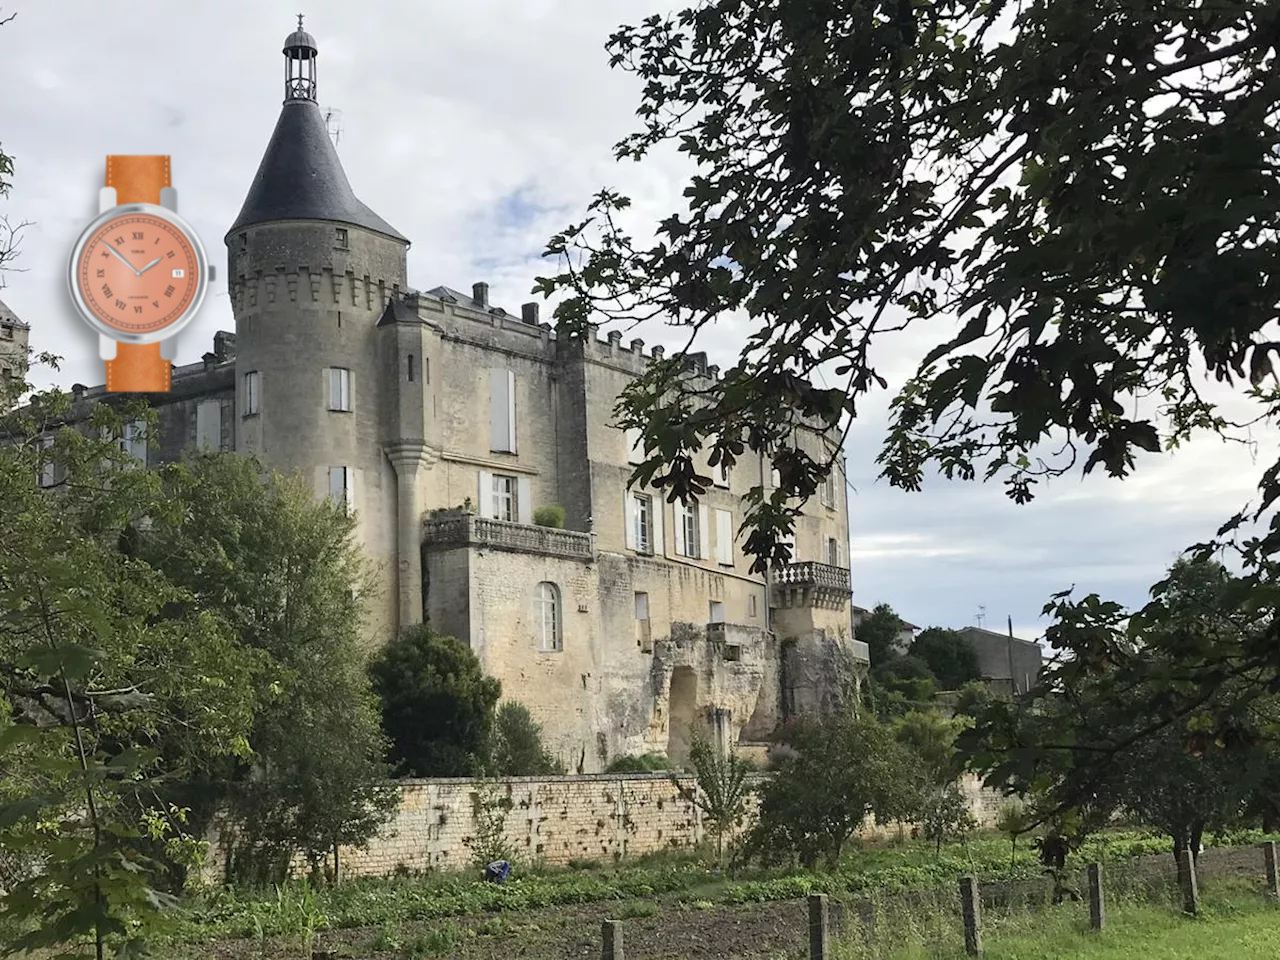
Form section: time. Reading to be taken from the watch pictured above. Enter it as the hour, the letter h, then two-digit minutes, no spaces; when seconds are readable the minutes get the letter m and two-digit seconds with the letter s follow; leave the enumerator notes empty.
1h52
